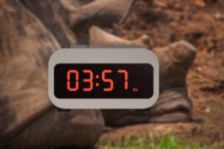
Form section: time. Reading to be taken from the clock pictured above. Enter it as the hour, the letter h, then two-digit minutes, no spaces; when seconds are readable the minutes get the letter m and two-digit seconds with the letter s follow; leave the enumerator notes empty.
3h57
